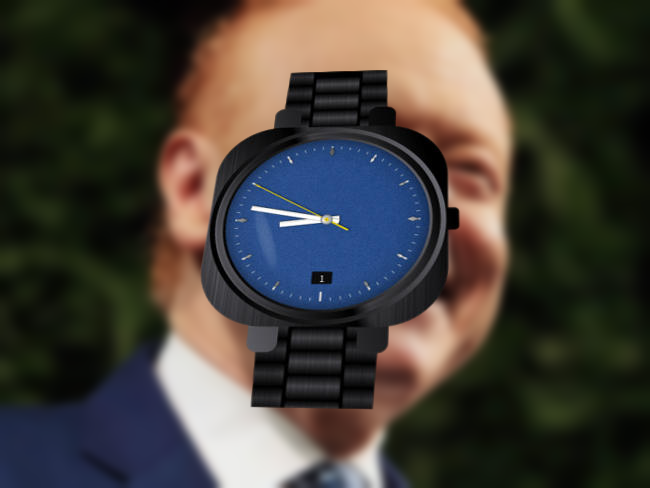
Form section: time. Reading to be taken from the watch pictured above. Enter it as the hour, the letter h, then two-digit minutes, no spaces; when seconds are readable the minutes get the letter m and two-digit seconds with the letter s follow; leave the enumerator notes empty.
8h46m50s
